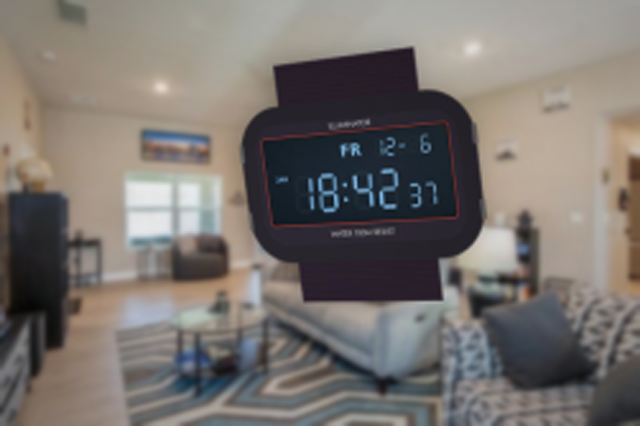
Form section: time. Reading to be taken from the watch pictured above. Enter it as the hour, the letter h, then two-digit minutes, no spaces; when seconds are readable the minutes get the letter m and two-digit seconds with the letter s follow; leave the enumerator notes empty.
18h42m37s
